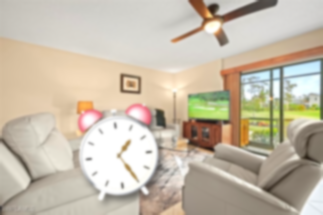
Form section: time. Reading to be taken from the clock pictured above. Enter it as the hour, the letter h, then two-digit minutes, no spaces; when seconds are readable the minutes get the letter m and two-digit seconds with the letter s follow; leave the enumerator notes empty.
1h25
